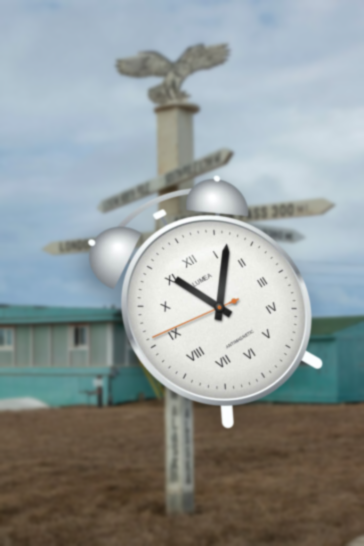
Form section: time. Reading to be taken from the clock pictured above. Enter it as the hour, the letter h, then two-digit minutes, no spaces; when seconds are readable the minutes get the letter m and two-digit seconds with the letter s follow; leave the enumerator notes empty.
11h06m46s
